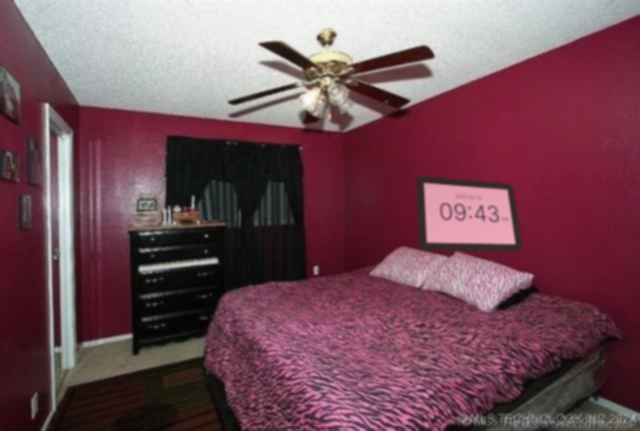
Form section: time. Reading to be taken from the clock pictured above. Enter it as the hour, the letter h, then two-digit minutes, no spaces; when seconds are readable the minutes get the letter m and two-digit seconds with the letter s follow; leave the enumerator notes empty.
9h43
